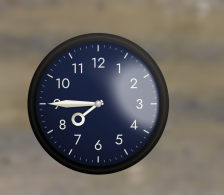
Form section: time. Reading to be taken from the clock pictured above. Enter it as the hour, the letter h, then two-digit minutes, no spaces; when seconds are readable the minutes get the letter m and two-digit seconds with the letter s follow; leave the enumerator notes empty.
7h45
